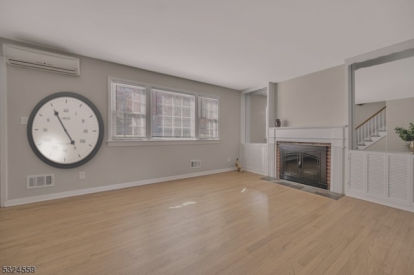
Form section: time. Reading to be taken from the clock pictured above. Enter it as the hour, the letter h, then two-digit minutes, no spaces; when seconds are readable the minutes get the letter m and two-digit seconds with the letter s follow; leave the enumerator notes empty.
4h55
